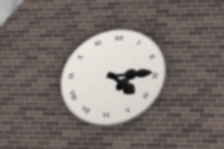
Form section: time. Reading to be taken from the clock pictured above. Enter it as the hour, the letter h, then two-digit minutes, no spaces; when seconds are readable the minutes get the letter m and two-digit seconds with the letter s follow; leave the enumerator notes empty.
4h14
